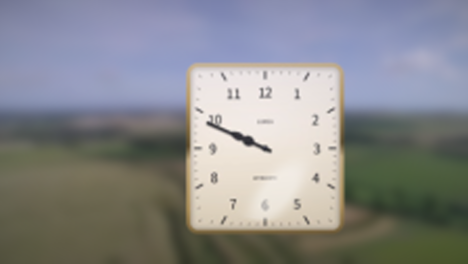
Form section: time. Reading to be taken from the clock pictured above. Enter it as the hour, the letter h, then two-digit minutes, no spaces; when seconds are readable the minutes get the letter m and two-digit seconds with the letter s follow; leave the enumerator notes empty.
9h49
